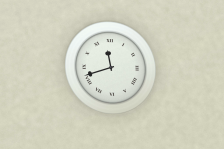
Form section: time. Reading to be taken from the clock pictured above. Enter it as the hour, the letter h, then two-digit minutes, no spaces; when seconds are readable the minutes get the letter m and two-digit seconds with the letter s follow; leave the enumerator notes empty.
11h42
